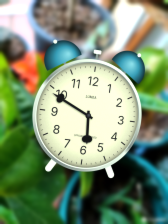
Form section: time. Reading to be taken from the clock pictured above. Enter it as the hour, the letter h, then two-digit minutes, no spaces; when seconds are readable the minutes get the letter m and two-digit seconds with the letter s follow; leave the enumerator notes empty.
5h49
